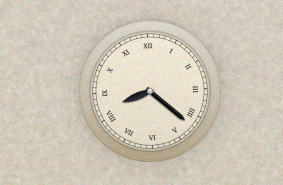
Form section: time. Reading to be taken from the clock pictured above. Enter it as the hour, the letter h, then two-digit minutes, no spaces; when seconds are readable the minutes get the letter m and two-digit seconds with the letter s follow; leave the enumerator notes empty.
8h22
